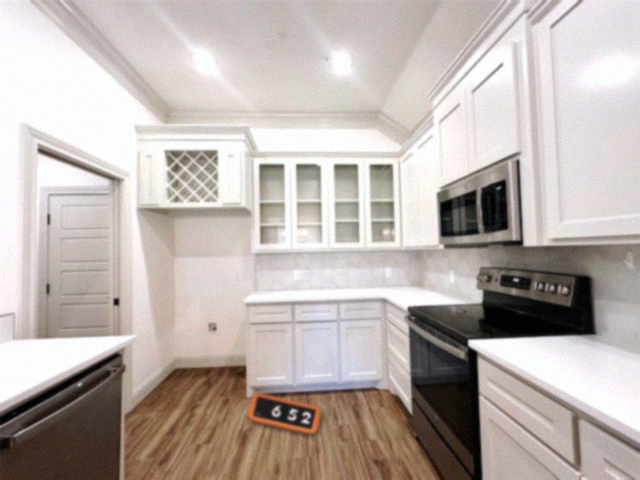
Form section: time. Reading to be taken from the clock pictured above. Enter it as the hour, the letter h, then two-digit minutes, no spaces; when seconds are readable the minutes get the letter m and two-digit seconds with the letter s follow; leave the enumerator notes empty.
6h52
